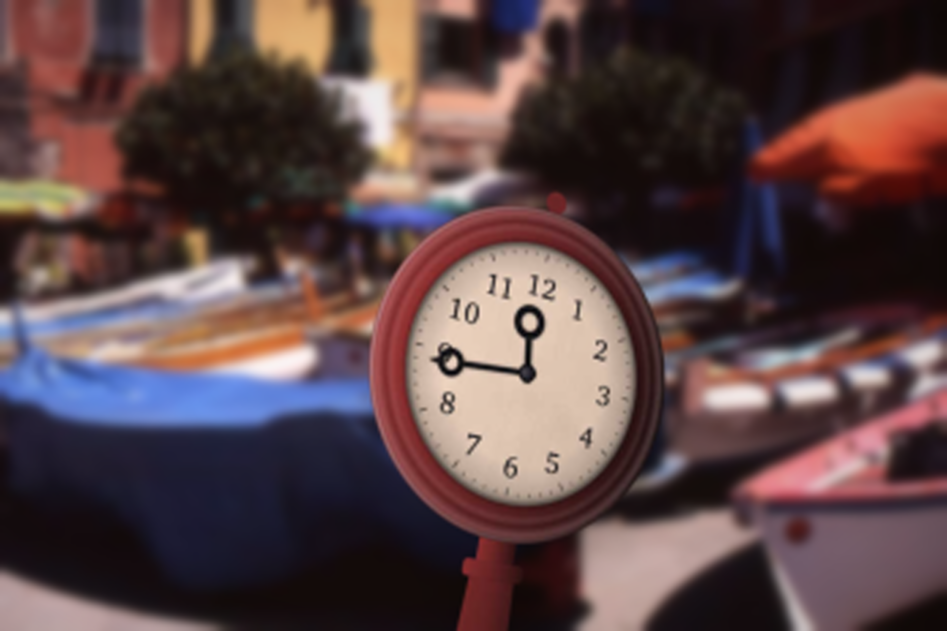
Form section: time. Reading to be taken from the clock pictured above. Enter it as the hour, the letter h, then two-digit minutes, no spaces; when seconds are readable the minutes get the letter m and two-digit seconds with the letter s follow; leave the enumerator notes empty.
11h44
